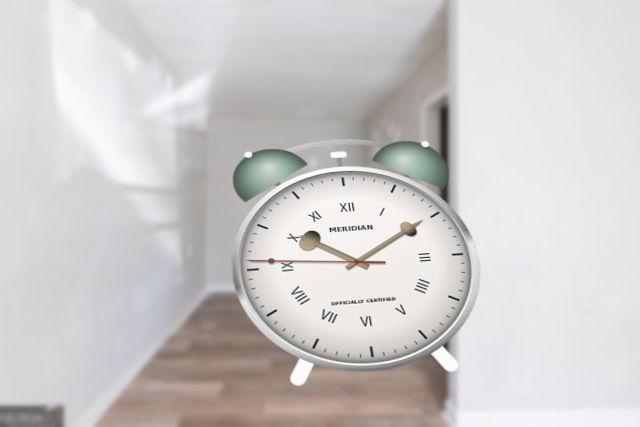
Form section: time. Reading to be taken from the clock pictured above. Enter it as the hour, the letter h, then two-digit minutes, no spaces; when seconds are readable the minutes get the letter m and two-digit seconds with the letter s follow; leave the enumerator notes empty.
10h09m46s
